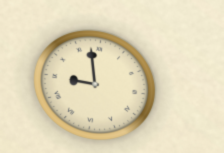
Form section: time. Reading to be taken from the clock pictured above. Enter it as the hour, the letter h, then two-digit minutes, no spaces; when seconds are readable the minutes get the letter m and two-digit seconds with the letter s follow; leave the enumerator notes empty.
8h58
